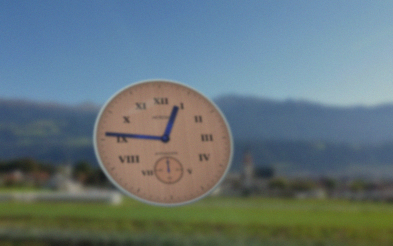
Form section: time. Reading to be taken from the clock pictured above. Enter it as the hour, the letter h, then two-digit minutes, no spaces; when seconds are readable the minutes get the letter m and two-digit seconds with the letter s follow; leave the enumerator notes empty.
12h46
